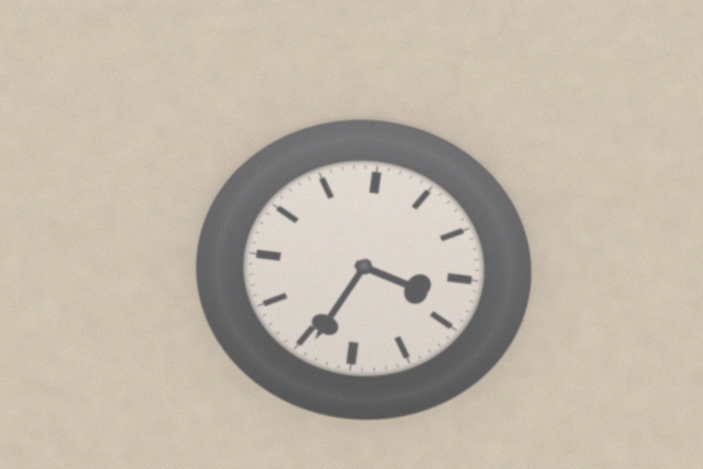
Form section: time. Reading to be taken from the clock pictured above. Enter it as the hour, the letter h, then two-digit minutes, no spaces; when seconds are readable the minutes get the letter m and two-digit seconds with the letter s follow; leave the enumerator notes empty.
3h34
